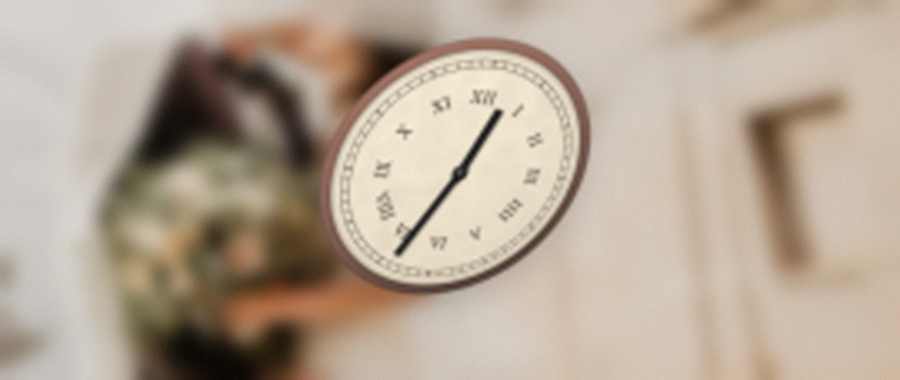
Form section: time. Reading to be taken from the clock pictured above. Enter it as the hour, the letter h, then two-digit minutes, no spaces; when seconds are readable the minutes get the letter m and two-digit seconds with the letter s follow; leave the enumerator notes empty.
12h34
